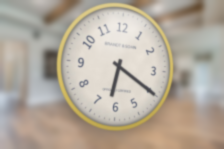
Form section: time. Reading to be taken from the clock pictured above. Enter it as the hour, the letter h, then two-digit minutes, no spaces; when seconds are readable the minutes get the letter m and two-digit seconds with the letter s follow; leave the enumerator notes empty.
6h20
